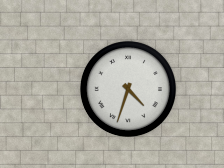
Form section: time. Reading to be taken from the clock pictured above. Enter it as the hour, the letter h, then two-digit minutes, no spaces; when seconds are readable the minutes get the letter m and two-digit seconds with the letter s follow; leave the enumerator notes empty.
4h33
